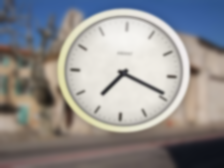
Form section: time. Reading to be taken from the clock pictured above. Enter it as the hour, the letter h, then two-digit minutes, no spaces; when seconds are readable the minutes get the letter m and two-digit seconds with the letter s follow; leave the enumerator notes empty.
7h19
